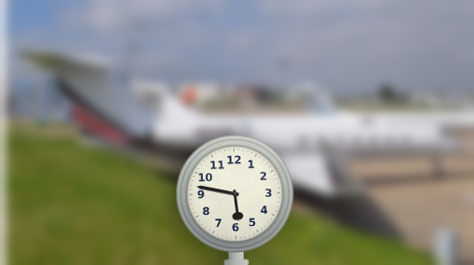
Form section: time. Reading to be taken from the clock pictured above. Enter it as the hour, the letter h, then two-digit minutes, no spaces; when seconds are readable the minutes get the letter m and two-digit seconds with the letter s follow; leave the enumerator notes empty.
5h47
